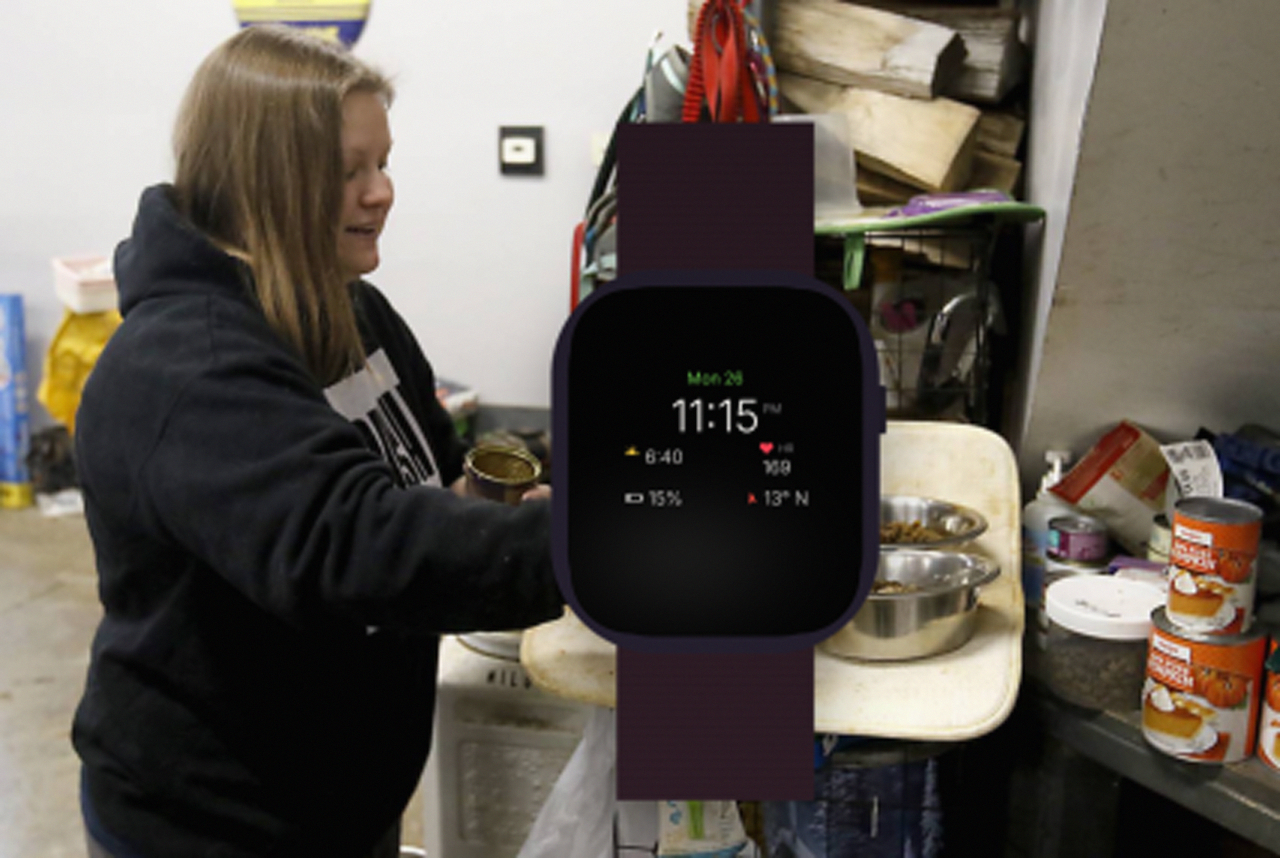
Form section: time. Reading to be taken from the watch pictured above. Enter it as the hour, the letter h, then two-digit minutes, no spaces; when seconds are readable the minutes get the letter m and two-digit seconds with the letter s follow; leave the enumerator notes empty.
11h15
